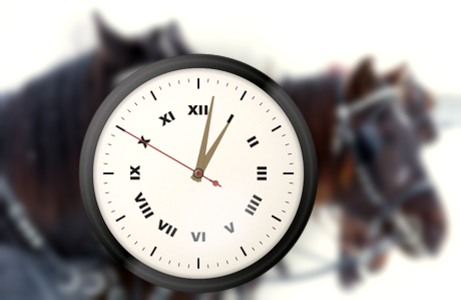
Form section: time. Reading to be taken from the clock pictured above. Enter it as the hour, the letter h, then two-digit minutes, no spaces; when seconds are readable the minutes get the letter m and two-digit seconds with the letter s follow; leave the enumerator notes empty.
1h01m50s
